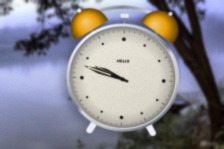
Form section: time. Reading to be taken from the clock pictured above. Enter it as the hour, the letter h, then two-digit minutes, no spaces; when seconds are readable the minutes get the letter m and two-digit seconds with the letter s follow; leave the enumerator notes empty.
9h48
